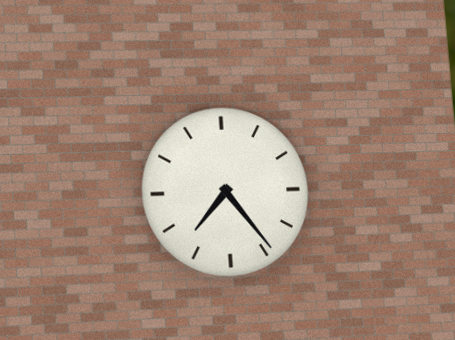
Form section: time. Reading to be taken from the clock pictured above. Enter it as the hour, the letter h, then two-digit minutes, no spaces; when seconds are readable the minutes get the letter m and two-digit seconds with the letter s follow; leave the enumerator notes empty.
7h24
